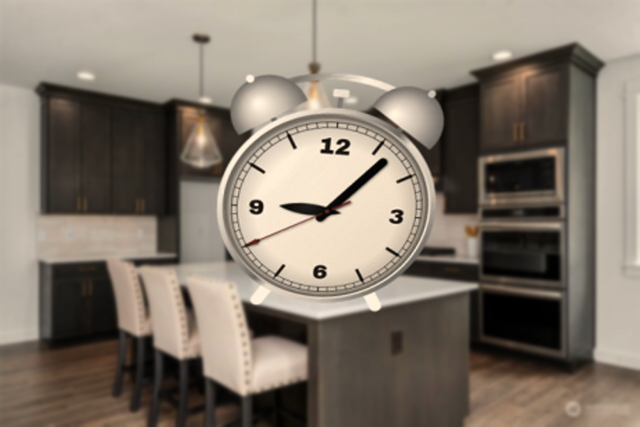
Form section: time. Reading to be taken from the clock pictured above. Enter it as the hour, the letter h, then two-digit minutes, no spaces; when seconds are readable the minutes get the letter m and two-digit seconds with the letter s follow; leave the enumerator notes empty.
9h06m40s
